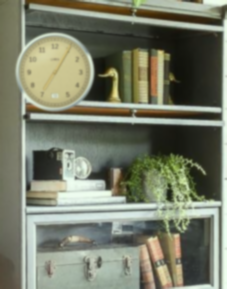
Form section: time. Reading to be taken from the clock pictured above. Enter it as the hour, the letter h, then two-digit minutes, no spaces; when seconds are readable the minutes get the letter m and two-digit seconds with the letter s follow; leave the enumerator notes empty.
7h05
